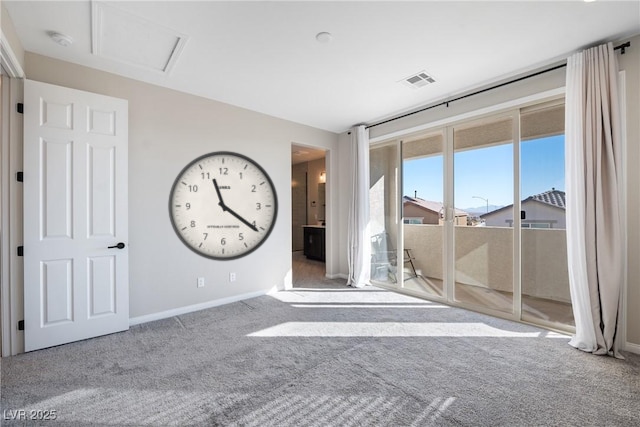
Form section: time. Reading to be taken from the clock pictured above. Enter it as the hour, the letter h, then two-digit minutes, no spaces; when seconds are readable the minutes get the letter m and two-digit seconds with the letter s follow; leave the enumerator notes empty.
11h21
